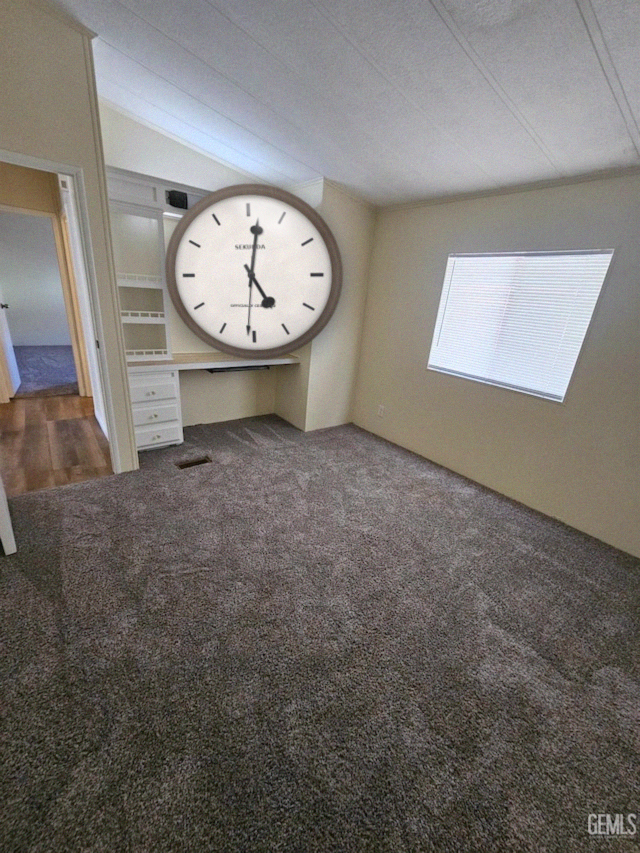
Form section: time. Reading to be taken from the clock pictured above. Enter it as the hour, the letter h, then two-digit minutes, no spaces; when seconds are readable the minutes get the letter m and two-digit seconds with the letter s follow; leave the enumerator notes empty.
5h01m31s
